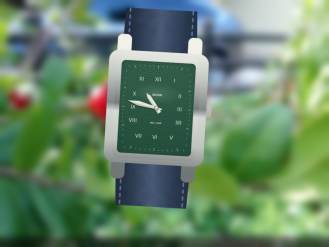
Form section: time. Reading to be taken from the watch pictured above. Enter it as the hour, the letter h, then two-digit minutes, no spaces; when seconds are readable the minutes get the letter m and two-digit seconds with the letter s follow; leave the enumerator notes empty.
10h47
